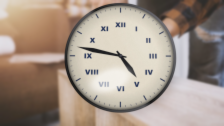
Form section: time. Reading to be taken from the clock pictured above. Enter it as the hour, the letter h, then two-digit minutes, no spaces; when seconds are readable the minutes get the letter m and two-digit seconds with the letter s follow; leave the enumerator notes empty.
4h47
